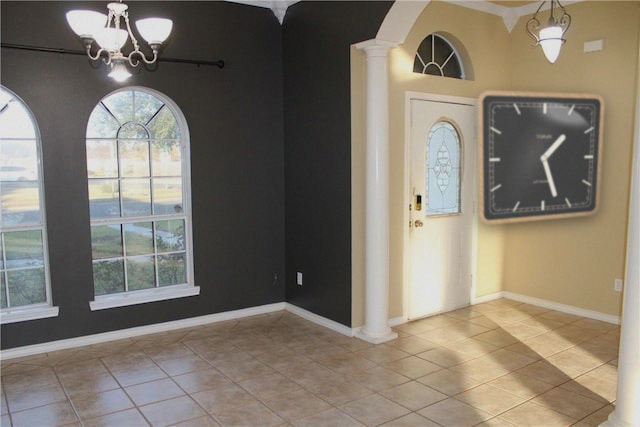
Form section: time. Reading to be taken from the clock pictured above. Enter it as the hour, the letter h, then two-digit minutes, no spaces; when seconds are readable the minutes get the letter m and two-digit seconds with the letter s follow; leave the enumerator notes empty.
1h27
